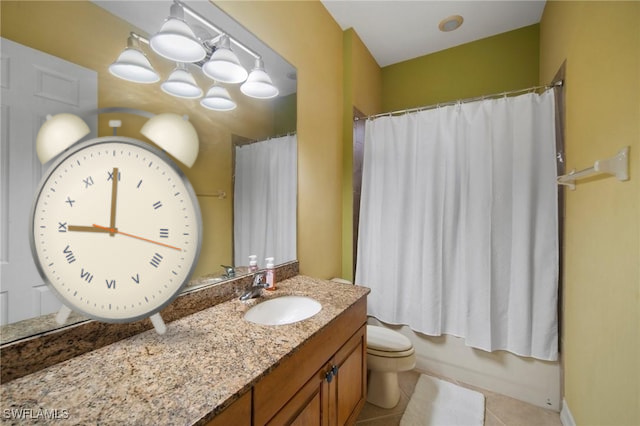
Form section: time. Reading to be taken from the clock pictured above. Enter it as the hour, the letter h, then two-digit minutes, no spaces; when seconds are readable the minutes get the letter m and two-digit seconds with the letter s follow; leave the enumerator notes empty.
9h00m17s
